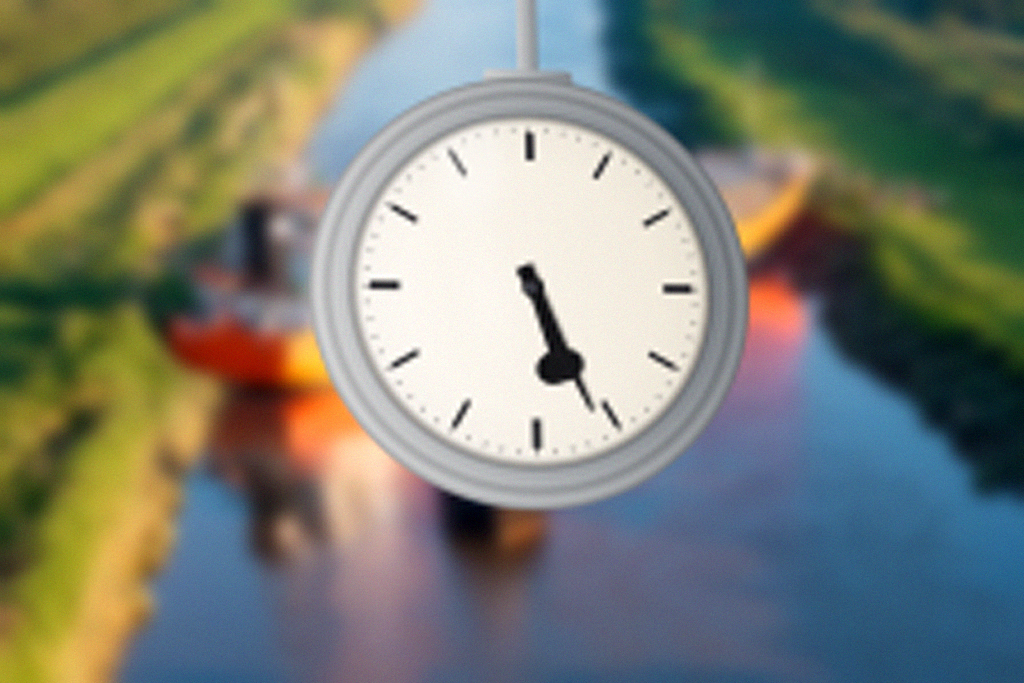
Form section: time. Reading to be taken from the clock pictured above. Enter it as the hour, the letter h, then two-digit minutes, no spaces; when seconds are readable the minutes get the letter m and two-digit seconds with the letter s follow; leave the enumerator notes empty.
5h26
